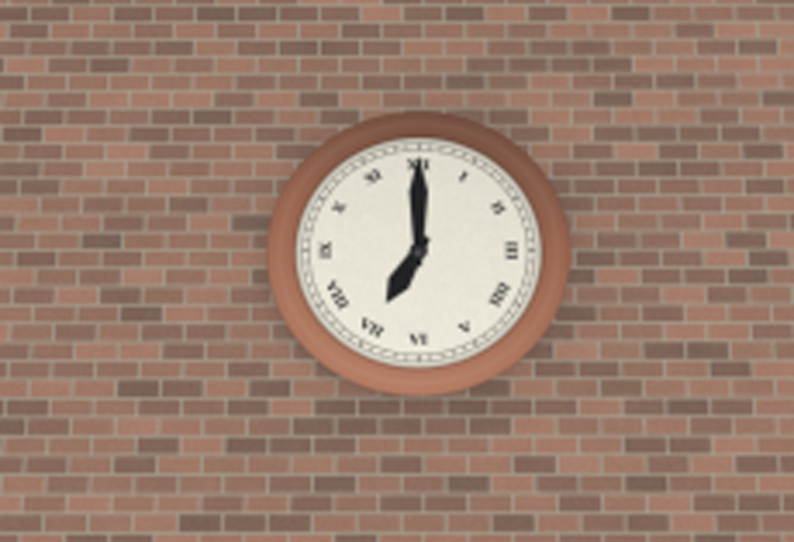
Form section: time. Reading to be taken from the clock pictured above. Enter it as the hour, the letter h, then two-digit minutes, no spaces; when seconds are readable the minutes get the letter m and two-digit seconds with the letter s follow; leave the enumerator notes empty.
7h00
